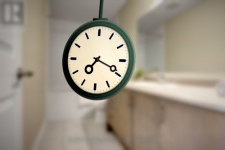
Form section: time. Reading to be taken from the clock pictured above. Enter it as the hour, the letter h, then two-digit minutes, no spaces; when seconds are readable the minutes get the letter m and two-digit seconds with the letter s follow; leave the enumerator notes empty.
7h19
